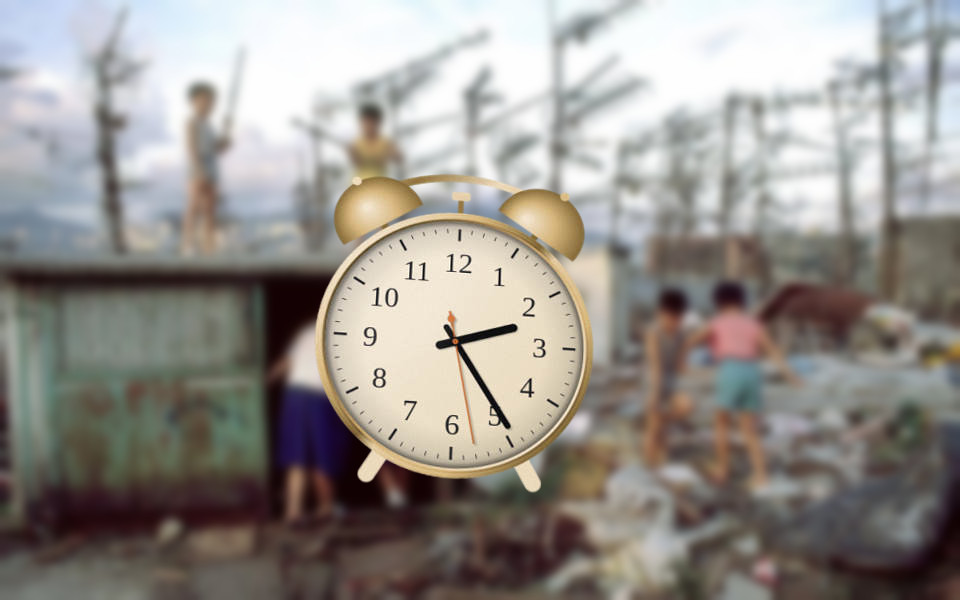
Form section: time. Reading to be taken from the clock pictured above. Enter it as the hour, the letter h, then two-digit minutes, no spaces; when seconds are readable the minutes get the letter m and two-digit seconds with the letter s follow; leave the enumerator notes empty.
2h24m28s
